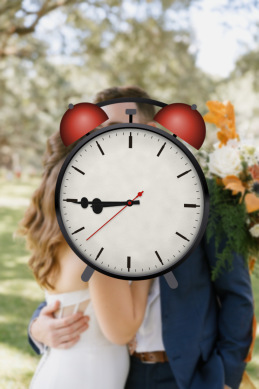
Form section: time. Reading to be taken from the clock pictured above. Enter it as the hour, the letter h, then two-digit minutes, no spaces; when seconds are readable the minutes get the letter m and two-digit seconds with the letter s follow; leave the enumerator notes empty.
8h44m38s
